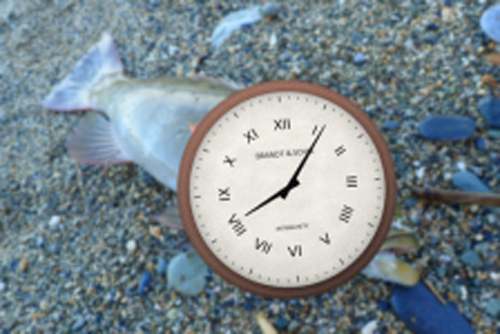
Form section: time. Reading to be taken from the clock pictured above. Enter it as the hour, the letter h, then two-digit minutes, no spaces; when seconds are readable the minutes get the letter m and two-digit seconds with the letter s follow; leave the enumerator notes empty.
8h06
